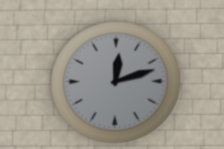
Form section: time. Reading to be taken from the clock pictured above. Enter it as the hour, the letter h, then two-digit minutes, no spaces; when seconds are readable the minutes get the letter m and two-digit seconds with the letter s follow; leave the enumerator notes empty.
12h12
